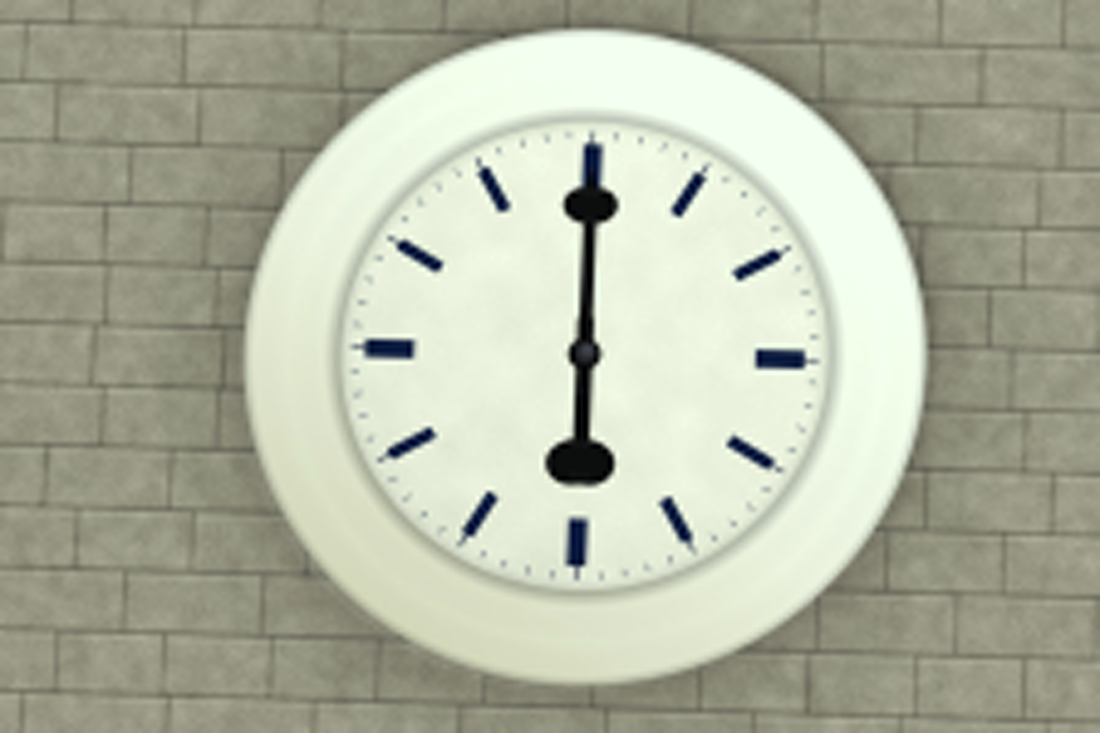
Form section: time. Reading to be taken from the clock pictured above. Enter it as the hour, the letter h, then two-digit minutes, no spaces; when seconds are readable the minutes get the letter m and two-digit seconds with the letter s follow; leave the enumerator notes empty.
6h00
